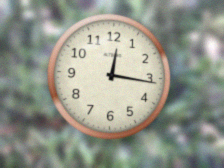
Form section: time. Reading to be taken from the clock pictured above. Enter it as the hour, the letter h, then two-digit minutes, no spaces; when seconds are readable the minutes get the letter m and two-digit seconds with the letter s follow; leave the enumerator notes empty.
12h16
